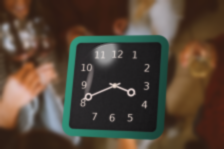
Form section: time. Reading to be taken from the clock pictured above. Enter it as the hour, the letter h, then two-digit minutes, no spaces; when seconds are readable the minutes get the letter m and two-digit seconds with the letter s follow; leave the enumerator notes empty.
3h41
